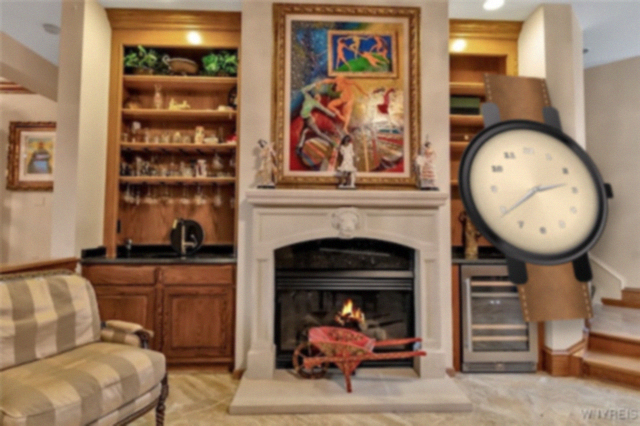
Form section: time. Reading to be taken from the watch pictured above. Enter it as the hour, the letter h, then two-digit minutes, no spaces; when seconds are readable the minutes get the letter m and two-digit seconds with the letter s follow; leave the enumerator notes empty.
2h39
